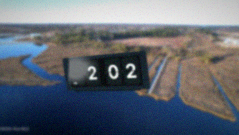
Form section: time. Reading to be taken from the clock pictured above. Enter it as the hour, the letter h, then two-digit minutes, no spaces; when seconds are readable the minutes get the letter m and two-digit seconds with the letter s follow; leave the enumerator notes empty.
2h02
